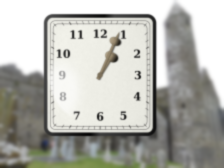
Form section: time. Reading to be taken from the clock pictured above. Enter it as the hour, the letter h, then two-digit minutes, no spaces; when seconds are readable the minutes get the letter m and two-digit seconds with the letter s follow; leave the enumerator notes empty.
1h04
